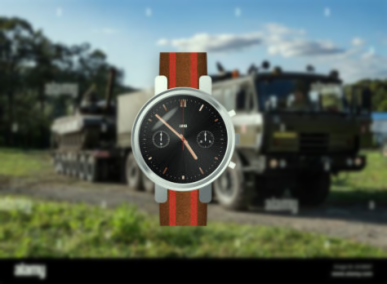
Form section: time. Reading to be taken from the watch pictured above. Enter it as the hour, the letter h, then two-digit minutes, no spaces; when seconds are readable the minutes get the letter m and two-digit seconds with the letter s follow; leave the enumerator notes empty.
4h52
